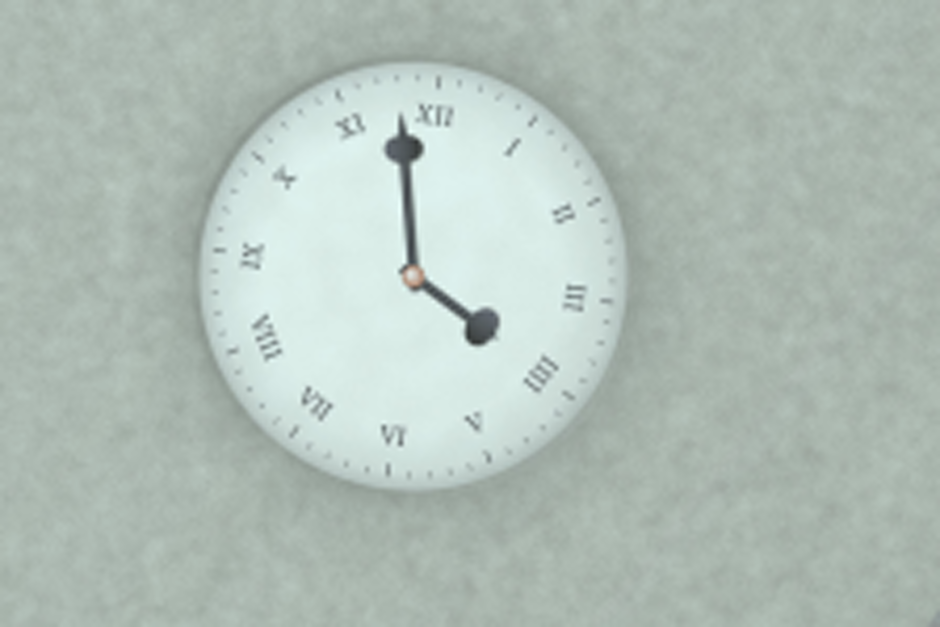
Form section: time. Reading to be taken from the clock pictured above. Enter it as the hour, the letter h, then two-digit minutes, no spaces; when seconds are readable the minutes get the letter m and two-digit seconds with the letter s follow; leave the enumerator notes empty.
3h58
